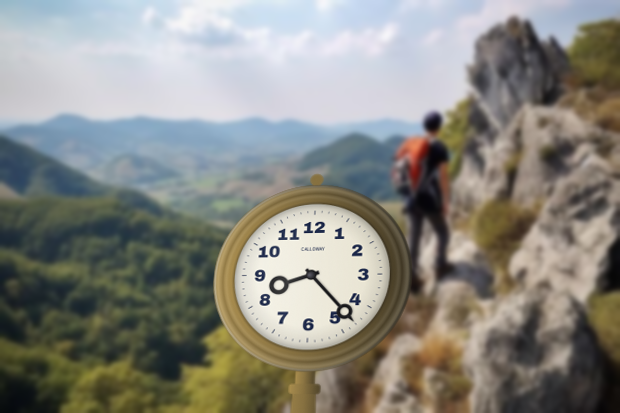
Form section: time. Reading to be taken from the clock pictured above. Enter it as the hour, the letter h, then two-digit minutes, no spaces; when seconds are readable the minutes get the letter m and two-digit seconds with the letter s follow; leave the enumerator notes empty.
8h23
